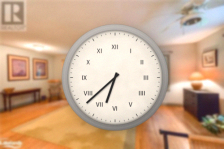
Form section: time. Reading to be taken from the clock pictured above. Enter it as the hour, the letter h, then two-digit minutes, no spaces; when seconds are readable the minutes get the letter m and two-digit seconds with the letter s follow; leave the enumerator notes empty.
6h38
